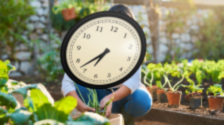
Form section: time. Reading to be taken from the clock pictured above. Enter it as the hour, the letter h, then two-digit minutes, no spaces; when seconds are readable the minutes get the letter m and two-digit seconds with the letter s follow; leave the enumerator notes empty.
6h37
